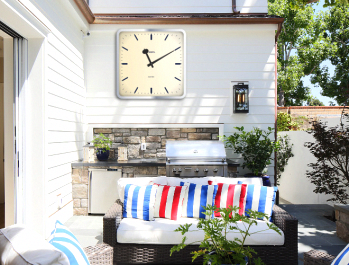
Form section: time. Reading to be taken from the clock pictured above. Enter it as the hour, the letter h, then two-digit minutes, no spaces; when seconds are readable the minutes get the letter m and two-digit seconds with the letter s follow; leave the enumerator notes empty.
11h10
